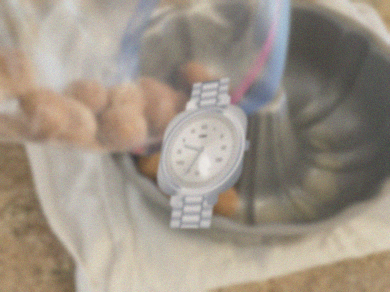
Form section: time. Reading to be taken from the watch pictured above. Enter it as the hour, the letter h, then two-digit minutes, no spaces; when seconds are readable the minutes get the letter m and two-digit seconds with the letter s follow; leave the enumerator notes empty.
9h35
